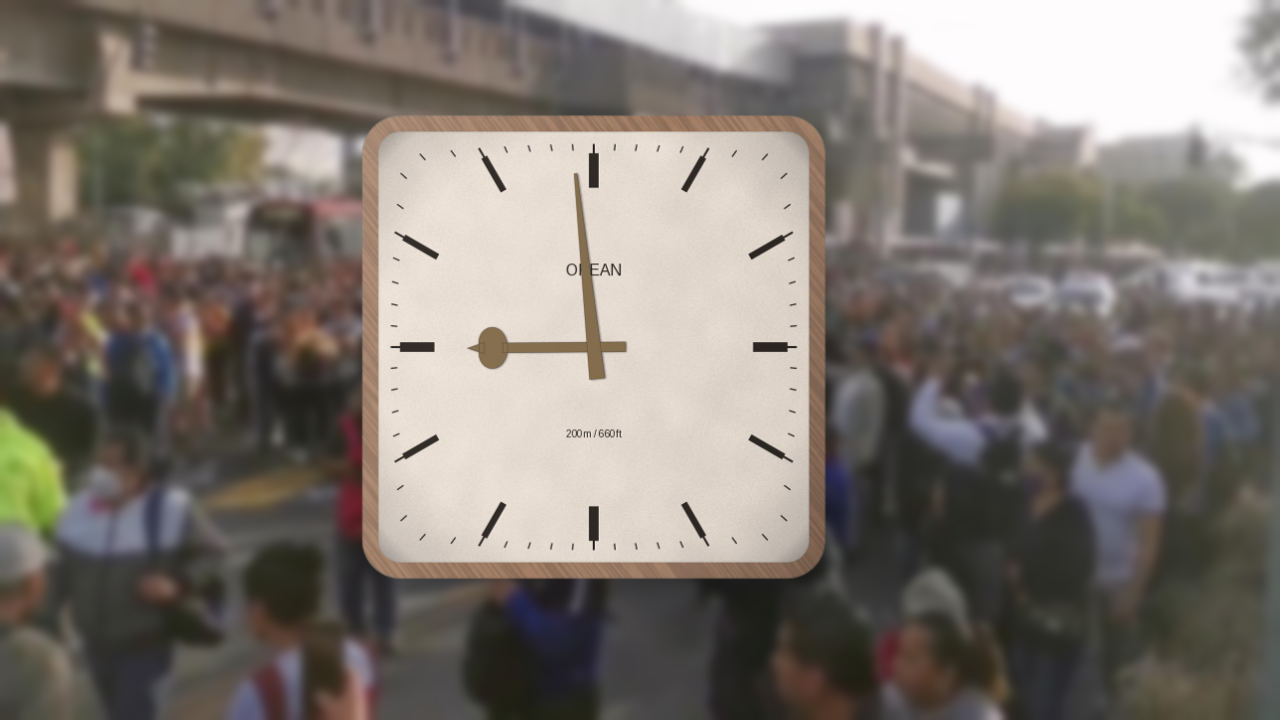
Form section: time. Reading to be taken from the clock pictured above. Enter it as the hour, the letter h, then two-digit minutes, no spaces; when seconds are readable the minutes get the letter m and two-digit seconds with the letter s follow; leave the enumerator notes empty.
8h59
